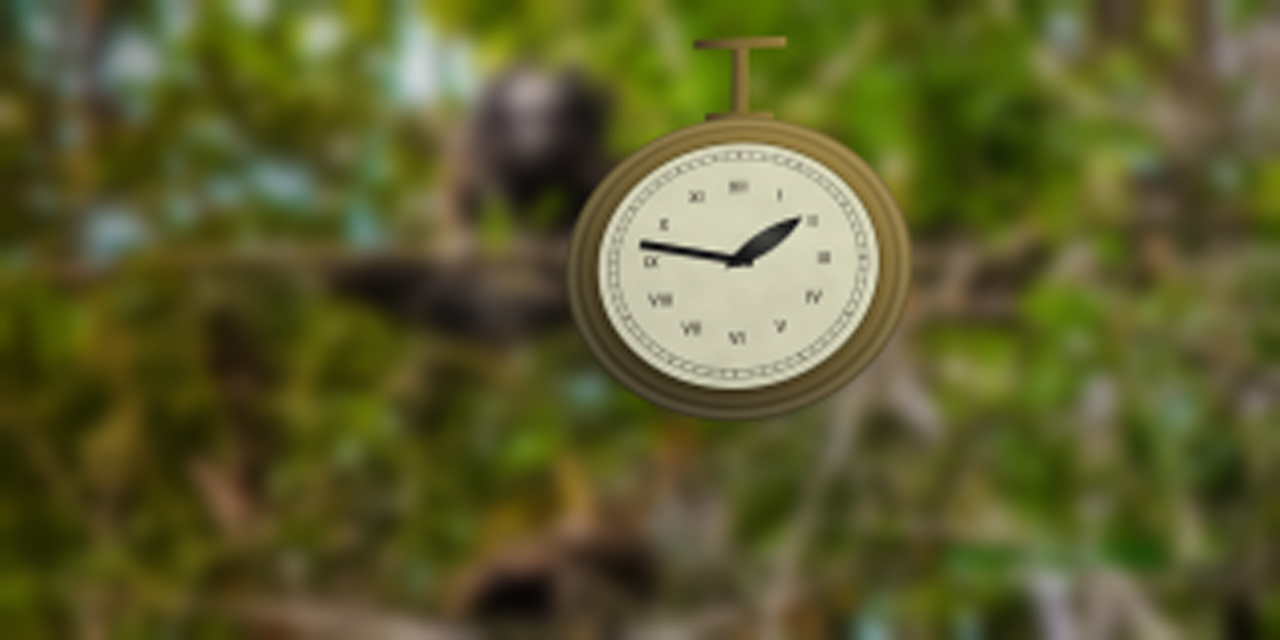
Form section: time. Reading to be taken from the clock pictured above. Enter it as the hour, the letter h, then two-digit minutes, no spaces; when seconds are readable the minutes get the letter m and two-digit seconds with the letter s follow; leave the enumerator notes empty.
1h47
